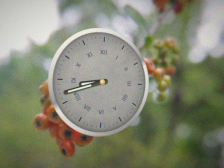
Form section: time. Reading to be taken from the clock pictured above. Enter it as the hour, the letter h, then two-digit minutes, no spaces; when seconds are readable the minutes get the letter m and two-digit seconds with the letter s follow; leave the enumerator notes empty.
8h42
